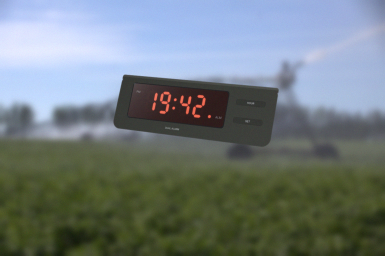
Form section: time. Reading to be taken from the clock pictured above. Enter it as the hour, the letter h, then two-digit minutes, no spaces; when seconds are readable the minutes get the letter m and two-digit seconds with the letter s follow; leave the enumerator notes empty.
19h42
